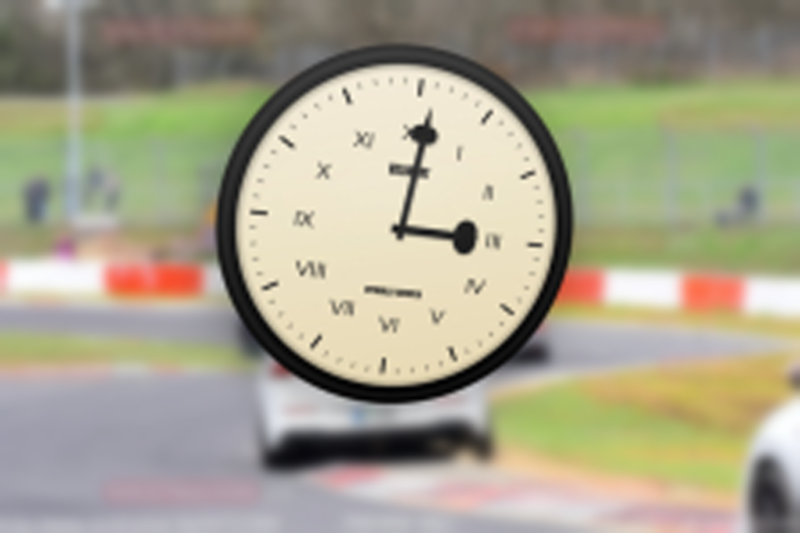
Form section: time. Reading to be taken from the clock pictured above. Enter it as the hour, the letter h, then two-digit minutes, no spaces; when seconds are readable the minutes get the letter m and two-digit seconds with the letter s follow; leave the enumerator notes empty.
3h01
